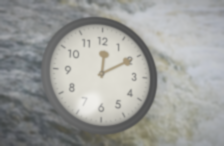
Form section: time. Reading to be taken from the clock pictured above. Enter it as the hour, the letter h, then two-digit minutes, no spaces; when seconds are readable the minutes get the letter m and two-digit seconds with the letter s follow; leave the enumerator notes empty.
12h10
